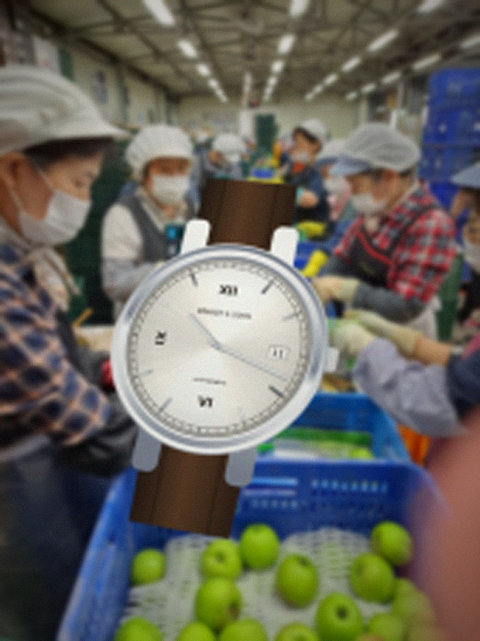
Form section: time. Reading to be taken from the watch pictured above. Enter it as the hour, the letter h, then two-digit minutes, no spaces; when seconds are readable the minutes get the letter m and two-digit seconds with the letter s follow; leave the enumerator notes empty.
10h18
